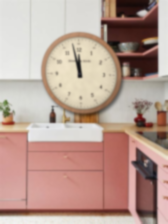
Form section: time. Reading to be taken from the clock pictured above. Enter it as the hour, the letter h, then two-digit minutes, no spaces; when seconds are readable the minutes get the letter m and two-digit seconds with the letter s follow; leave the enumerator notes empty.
11h58
